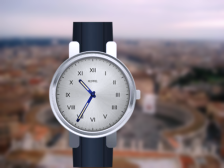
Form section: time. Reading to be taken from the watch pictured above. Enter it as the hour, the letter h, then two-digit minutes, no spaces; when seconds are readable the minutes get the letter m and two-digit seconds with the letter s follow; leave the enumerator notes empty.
10h35
